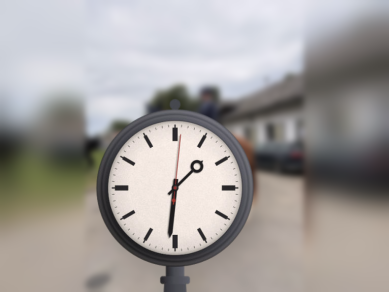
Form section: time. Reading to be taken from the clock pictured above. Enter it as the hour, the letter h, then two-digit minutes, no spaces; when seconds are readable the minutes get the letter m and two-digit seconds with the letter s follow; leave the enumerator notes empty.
1h31m01s
